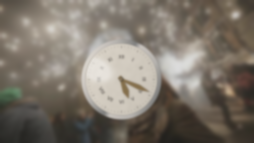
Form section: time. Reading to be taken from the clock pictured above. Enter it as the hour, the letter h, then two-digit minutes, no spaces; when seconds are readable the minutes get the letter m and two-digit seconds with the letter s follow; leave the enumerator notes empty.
5h19
